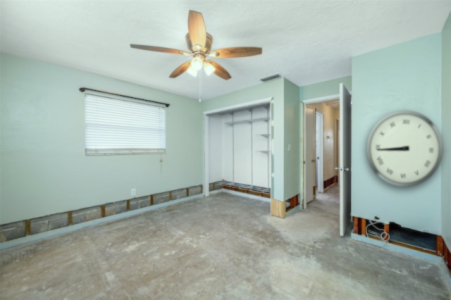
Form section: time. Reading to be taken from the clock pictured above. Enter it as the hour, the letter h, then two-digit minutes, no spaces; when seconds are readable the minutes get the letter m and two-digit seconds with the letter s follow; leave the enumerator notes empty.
8h44
